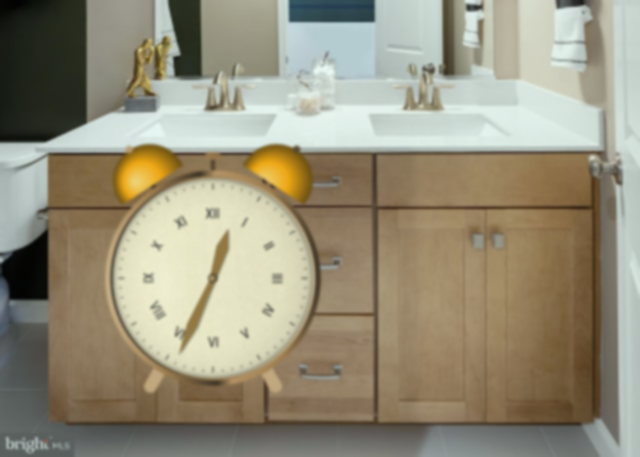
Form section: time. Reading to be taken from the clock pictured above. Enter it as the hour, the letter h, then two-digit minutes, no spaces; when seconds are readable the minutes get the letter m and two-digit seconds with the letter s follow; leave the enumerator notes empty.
12h34
